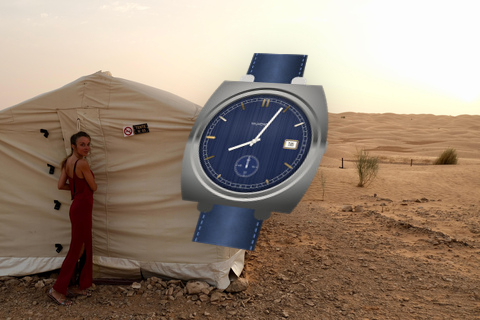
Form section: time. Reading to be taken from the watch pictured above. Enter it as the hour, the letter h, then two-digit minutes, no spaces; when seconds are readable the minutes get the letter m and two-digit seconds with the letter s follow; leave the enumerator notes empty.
8h04
